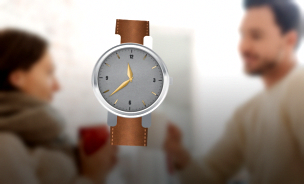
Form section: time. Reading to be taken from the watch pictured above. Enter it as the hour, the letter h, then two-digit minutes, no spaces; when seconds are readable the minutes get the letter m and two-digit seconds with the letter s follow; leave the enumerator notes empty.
11h38
